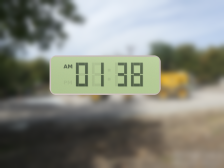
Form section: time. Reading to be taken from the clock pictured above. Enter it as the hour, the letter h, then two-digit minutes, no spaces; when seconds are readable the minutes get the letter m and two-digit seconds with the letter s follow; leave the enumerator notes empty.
1h38
